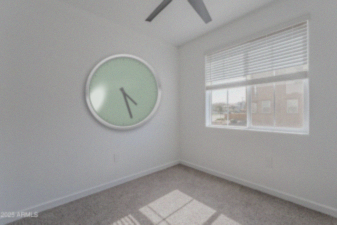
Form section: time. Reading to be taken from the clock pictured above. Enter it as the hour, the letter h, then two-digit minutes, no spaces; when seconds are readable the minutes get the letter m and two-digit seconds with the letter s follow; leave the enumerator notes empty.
4h27
